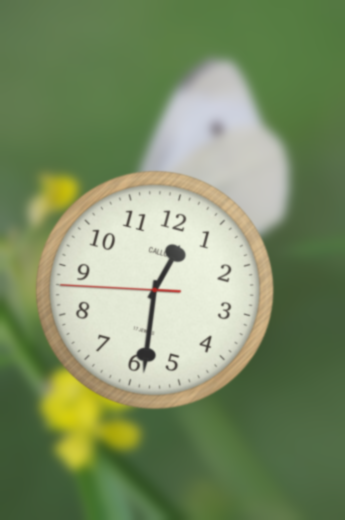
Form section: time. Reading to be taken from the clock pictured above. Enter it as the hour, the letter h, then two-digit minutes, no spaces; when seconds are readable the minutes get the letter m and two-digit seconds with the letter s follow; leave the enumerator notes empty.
12h28m43s
